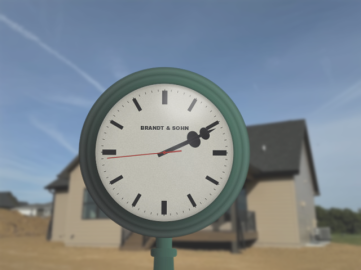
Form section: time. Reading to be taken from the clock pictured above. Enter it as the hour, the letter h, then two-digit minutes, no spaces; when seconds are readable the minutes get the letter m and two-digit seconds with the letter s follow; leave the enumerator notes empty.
2h10m44s
